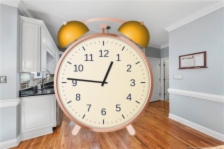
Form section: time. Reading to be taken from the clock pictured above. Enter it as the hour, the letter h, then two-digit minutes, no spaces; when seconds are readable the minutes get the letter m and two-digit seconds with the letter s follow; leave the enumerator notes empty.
12h46
